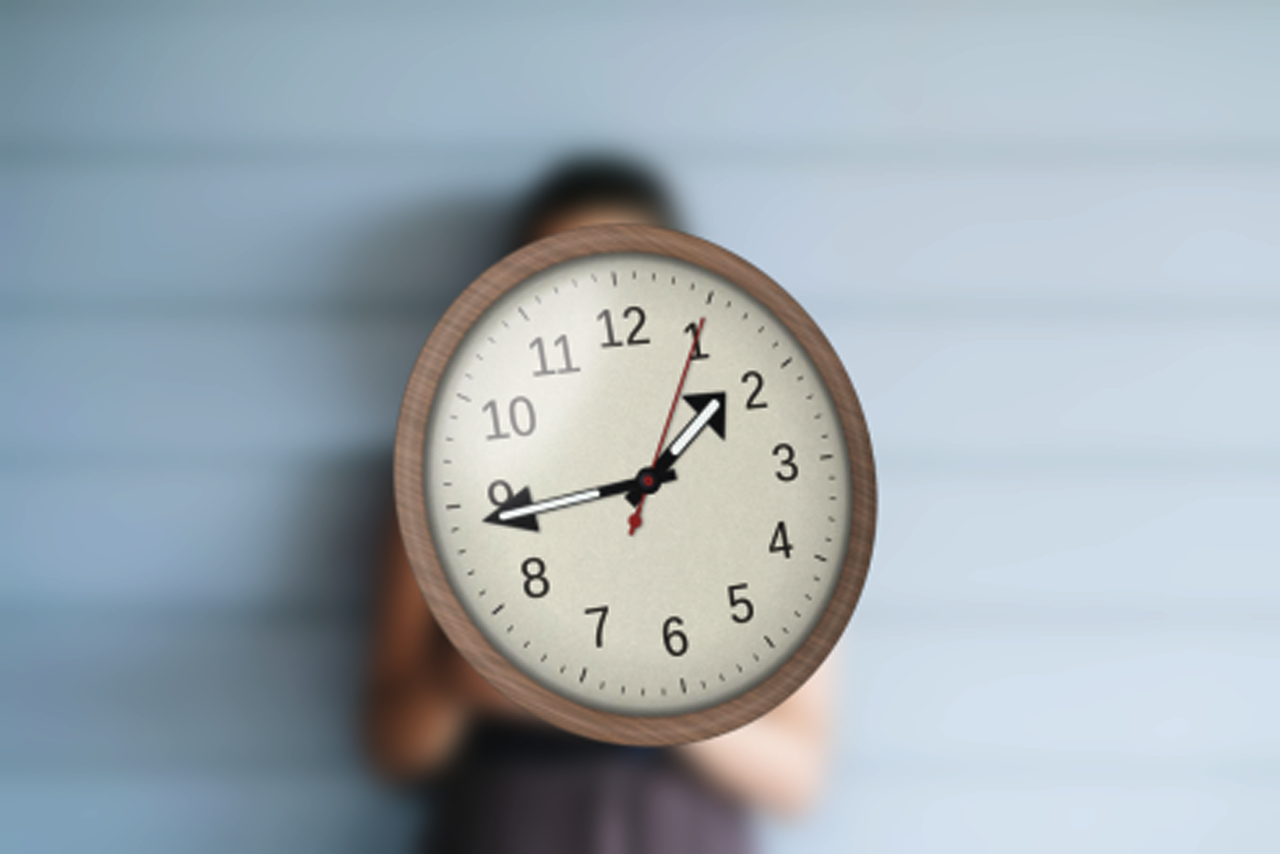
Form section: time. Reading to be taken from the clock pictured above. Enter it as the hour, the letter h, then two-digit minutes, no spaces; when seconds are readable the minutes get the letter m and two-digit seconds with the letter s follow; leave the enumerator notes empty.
1h44m05s
